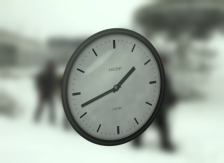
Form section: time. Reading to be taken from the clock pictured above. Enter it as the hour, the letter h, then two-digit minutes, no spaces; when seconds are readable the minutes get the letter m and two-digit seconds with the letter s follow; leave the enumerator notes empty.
1h42
